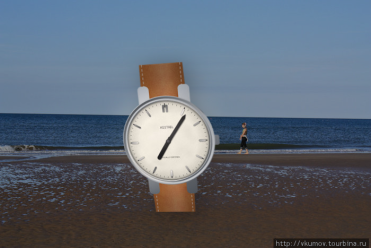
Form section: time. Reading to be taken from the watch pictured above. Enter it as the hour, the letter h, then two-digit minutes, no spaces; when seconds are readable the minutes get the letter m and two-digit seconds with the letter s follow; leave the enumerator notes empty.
7h06
